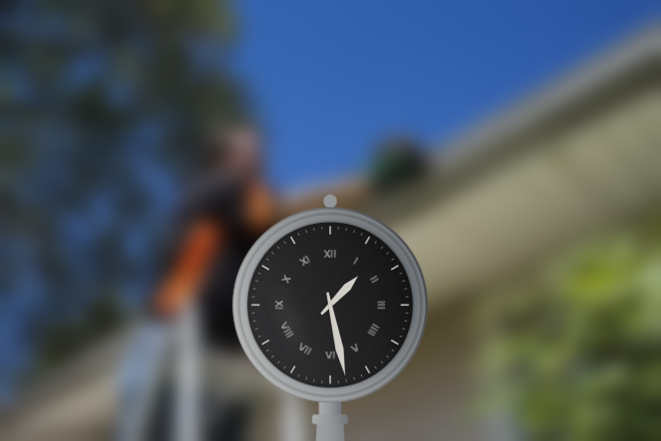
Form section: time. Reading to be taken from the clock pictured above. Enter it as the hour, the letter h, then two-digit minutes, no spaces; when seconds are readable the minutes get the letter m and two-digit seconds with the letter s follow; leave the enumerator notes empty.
1h28
